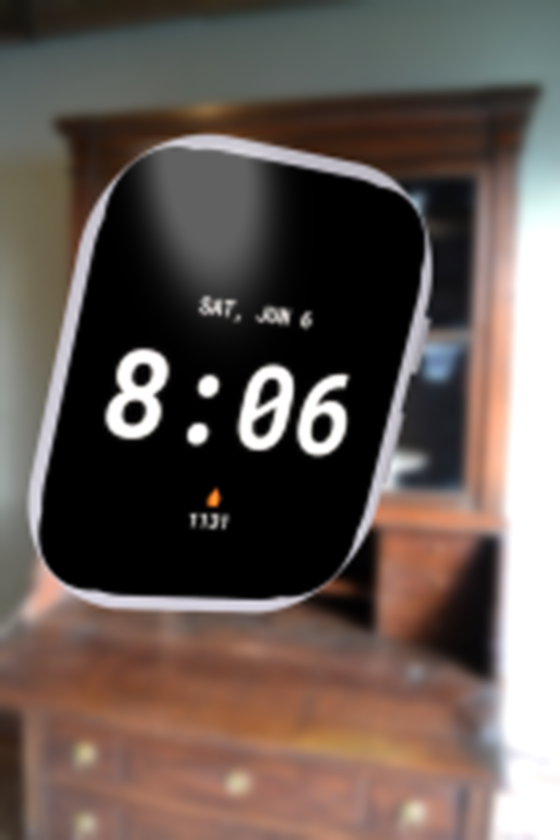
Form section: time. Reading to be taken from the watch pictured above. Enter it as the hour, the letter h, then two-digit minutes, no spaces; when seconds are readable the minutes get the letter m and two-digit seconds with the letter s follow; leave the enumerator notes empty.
8h06
